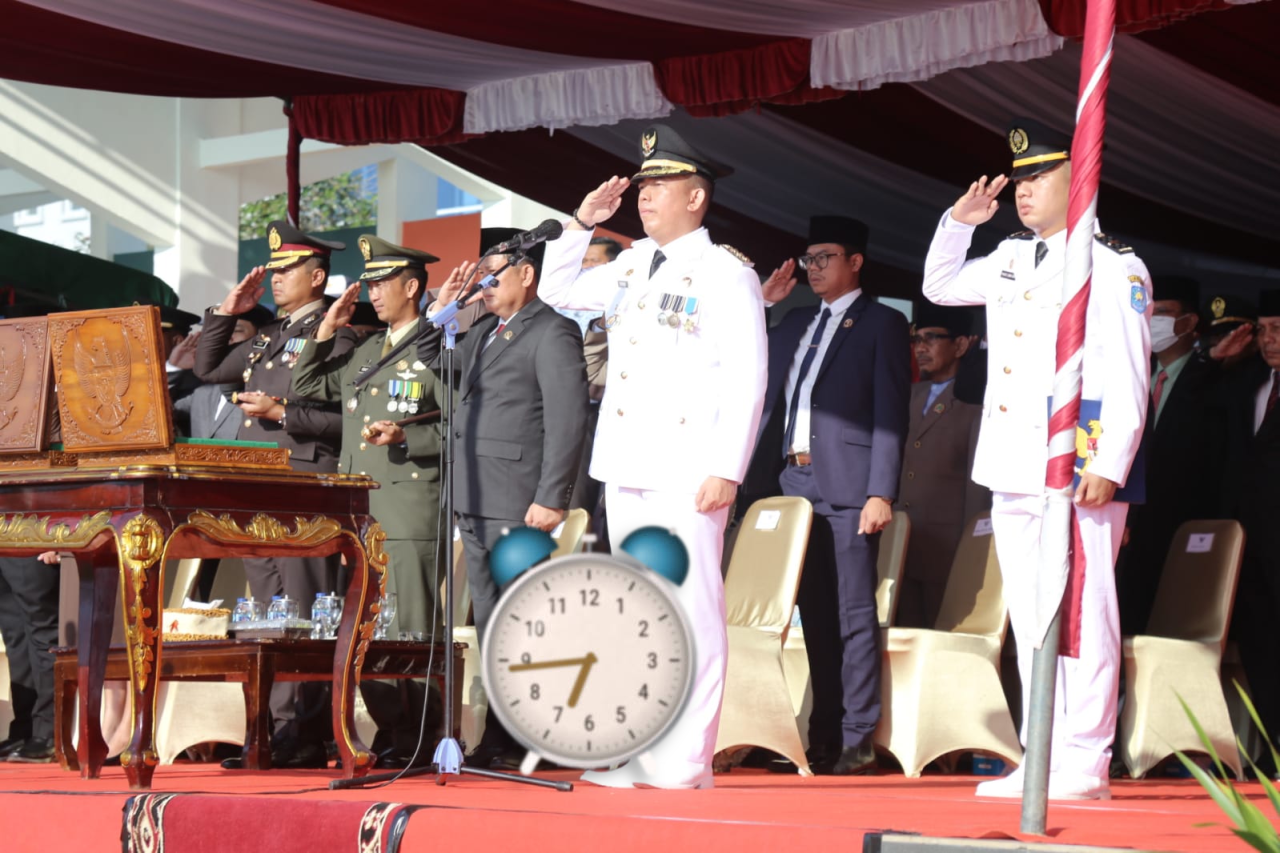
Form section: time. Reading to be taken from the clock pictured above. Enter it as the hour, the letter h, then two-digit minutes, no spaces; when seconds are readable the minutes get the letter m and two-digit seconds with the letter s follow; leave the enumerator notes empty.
6h44
